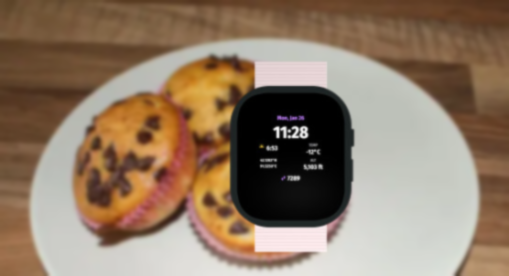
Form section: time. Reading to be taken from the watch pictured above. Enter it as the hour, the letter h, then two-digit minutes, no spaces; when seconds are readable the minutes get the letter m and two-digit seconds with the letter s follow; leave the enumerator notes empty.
11h28
